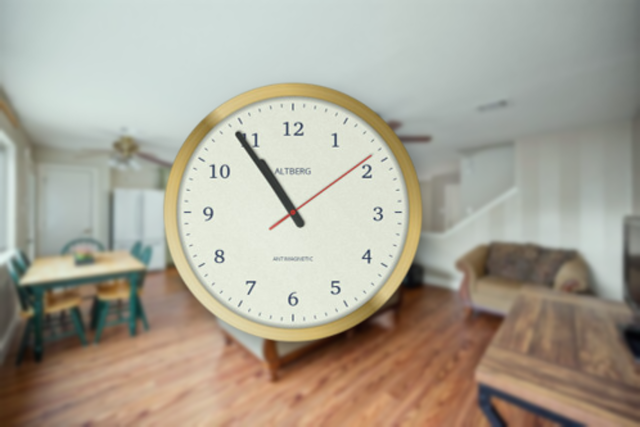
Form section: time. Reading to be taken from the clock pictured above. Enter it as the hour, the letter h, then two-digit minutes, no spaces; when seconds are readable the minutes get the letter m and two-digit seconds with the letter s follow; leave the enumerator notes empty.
10h54m09s
